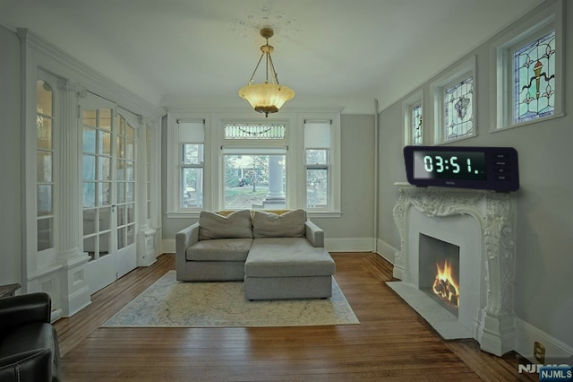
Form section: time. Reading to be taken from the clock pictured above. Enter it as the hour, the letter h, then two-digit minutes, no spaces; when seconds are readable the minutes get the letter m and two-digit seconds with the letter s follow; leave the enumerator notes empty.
3h51
